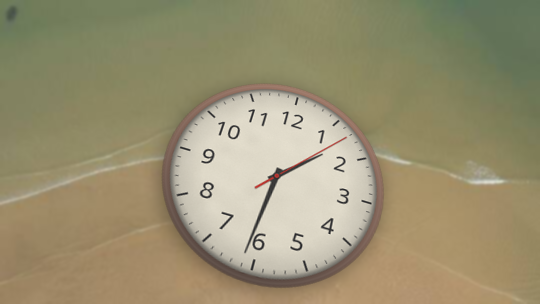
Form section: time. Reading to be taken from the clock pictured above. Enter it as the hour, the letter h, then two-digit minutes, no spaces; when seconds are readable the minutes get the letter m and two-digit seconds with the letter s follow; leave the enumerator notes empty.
1h31m07s
